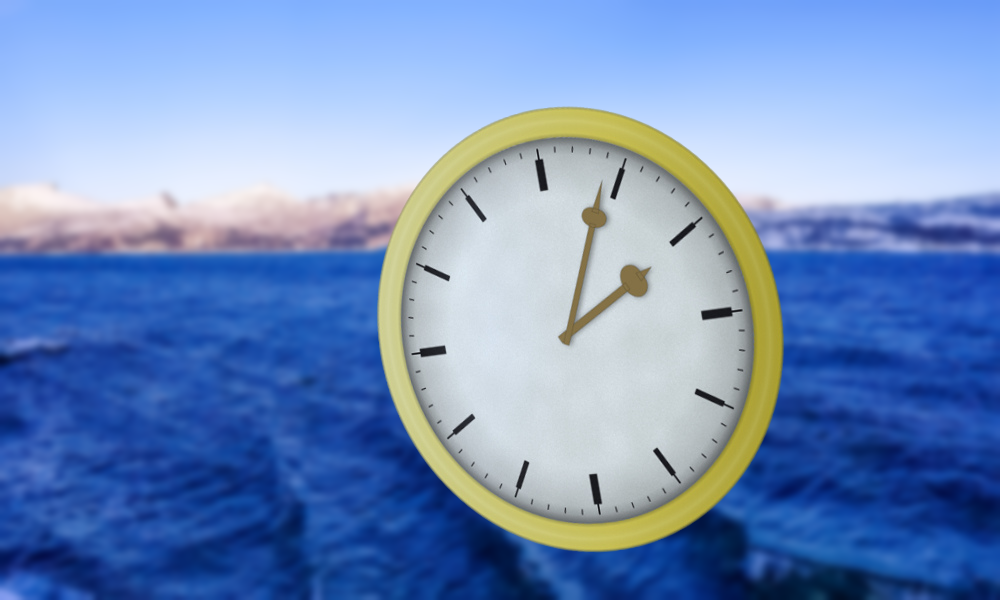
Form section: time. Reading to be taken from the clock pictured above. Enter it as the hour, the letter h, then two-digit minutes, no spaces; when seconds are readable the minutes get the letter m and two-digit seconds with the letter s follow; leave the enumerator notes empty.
2h04
